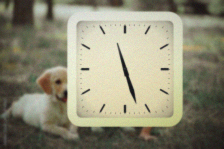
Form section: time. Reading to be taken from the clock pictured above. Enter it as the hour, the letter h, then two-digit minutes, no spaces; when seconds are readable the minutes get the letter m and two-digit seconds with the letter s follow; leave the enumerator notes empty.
11h27
